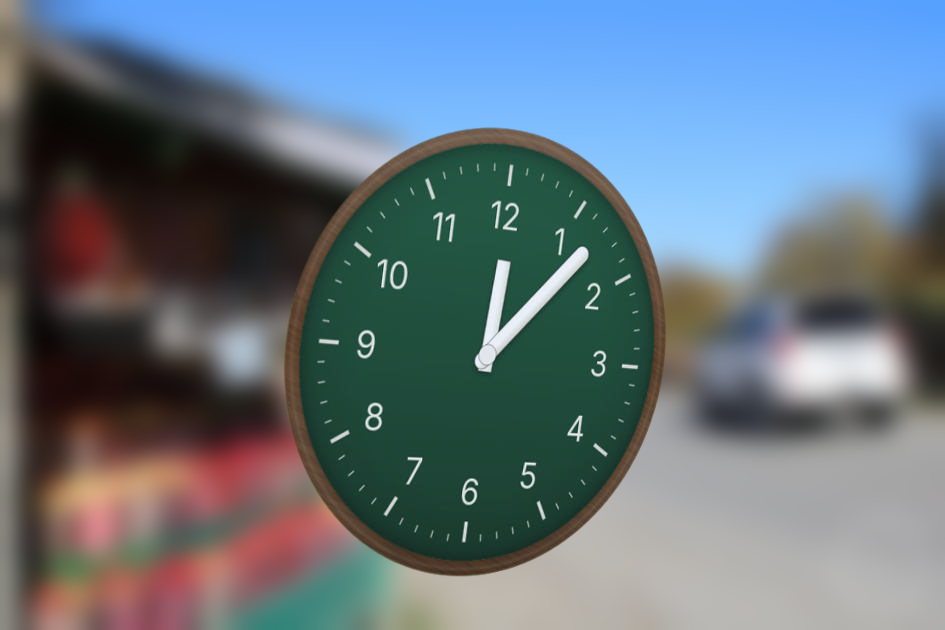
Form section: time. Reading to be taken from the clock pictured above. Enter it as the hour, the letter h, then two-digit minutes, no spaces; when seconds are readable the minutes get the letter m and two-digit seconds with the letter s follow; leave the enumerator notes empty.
12h07
